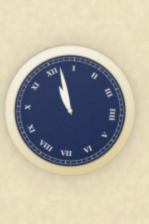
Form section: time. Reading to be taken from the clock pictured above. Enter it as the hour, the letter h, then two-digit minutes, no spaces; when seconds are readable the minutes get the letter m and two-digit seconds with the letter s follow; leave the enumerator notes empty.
12h02
